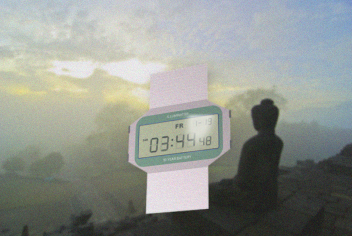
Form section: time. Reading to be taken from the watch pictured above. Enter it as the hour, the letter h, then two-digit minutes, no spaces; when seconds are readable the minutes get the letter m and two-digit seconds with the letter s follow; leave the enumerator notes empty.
3h44m48s
